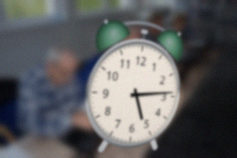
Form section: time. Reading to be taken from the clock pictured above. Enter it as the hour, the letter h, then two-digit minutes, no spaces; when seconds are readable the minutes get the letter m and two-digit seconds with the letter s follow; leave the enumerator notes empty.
5h14
